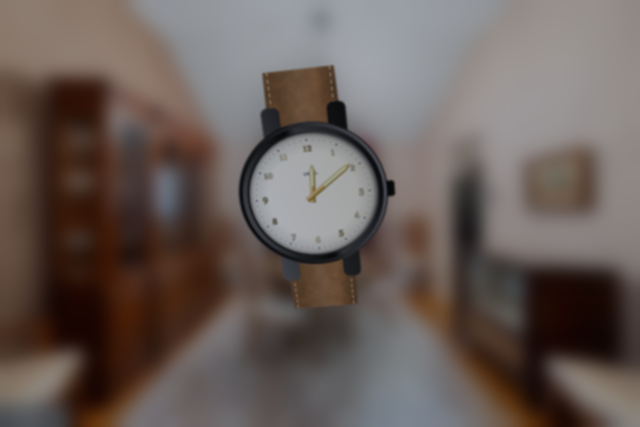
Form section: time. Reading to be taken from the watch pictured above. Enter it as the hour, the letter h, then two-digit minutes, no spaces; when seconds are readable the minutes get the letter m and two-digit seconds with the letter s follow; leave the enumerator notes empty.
12h09
